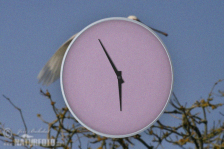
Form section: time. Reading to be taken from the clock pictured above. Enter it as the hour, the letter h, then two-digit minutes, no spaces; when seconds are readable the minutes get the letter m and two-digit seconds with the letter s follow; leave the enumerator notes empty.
5h55
